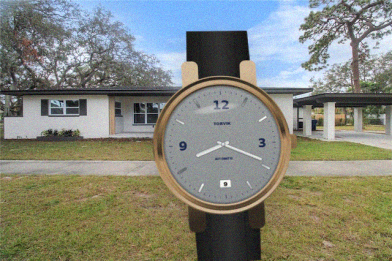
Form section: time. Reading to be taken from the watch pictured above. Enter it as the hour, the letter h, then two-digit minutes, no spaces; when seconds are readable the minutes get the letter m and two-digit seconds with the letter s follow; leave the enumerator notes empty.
8h19
